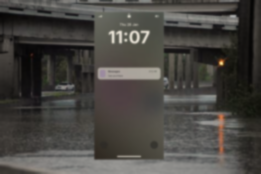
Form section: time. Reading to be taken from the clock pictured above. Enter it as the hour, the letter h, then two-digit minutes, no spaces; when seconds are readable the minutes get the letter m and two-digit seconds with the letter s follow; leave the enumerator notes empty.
11h07
